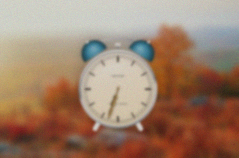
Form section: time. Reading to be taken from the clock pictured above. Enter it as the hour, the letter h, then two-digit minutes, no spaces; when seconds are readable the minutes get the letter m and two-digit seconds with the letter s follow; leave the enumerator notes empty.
6h33
